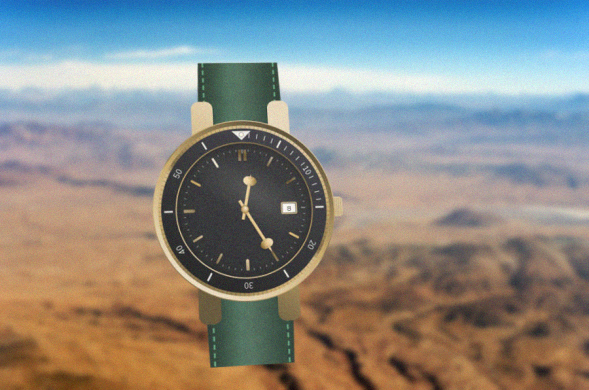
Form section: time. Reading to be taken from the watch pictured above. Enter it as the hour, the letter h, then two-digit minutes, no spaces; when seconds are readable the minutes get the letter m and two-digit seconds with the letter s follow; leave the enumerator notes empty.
12h25
